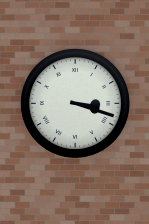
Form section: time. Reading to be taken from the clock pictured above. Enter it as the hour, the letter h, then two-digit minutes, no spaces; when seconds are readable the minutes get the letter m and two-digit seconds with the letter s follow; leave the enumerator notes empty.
3h18
